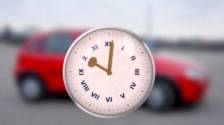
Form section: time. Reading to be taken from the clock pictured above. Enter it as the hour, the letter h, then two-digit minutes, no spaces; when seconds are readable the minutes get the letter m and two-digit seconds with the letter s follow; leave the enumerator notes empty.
10h01
